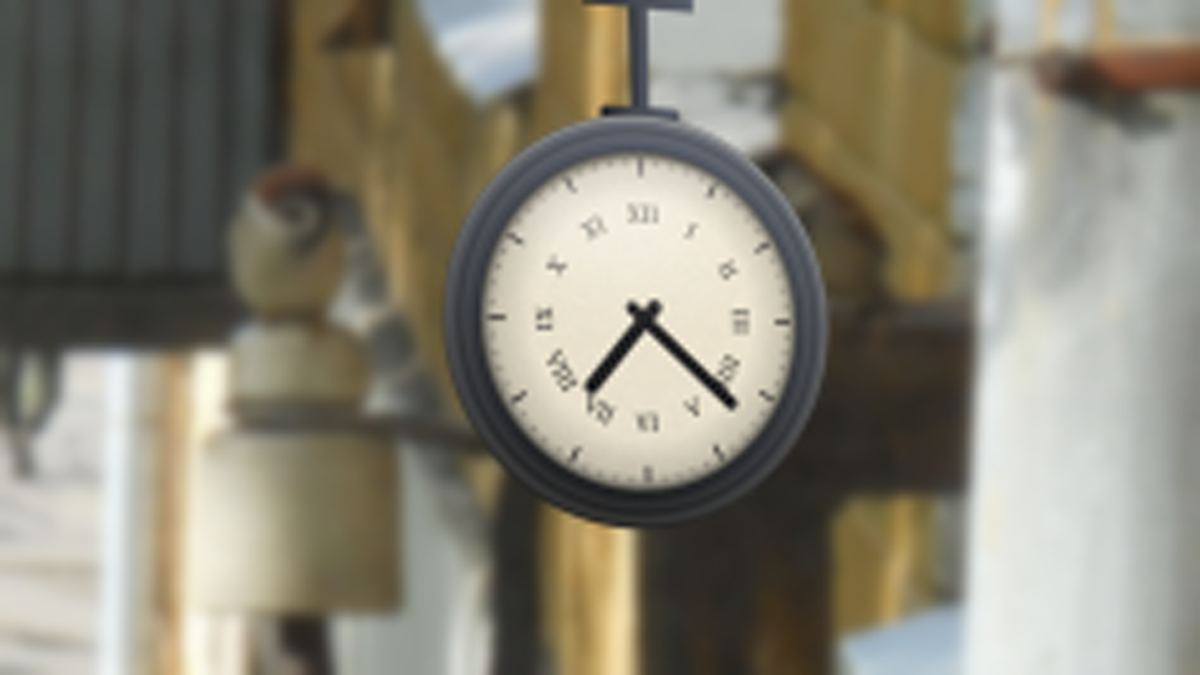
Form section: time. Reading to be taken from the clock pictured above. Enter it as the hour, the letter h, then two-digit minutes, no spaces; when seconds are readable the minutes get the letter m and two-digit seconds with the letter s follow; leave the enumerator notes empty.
7h22
